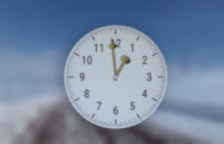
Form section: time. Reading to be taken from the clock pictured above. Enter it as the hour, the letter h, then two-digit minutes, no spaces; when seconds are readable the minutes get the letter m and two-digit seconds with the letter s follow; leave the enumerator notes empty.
12h59
